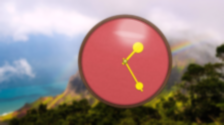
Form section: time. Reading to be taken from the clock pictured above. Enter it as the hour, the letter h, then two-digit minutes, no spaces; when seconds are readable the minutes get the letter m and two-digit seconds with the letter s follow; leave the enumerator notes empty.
1h25
